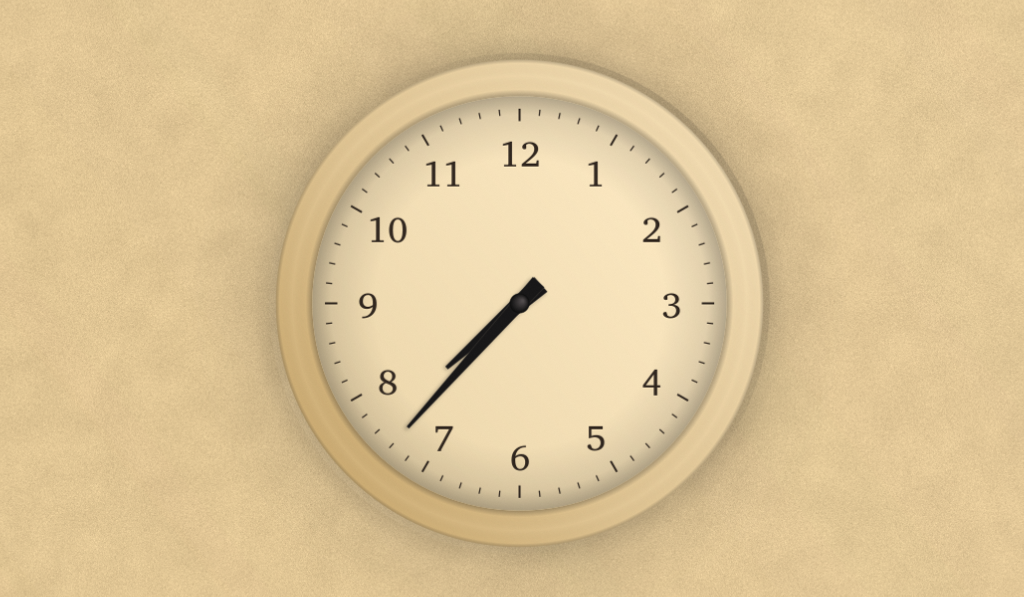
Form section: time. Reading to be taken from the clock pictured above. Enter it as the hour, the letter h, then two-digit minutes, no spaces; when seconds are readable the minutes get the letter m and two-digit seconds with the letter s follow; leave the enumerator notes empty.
7h37
